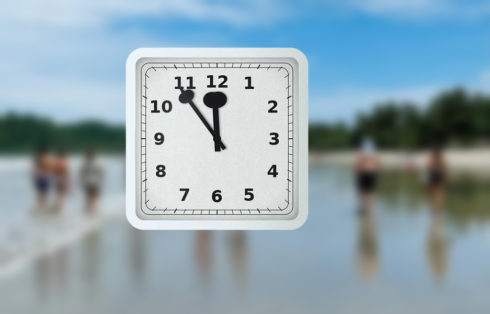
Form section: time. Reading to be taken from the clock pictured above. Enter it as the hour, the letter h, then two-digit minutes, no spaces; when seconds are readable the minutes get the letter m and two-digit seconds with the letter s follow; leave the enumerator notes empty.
11h54
